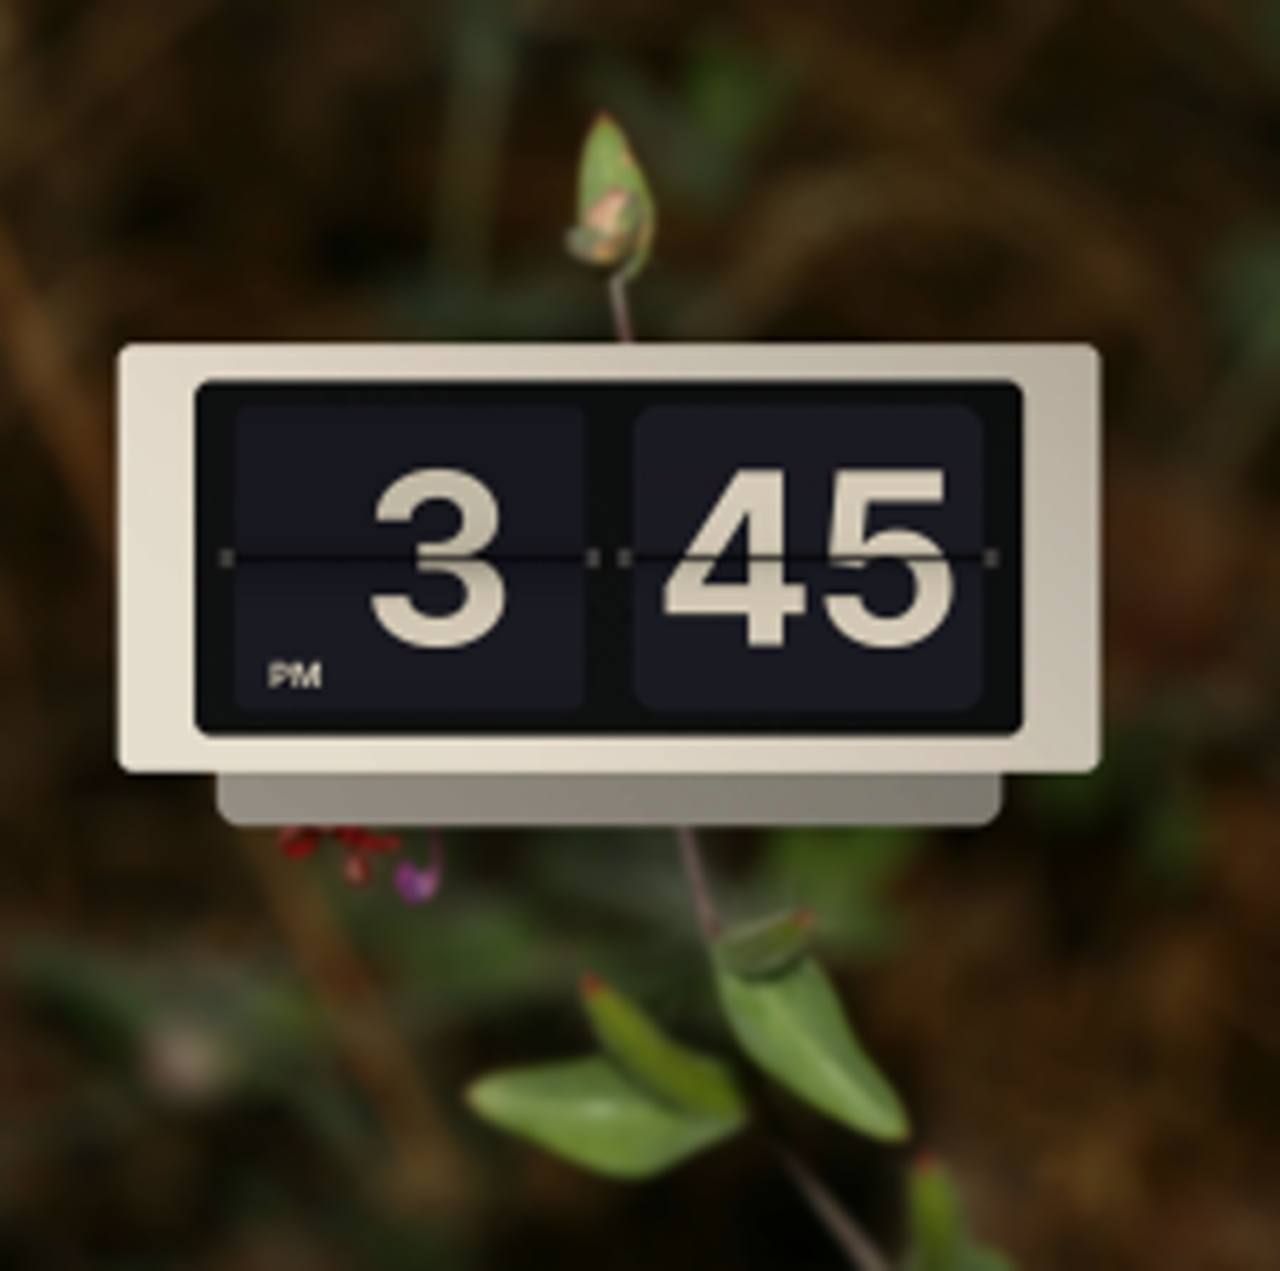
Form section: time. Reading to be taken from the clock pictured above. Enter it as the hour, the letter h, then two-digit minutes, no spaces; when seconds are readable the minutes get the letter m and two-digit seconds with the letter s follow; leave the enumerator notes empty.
3h45
